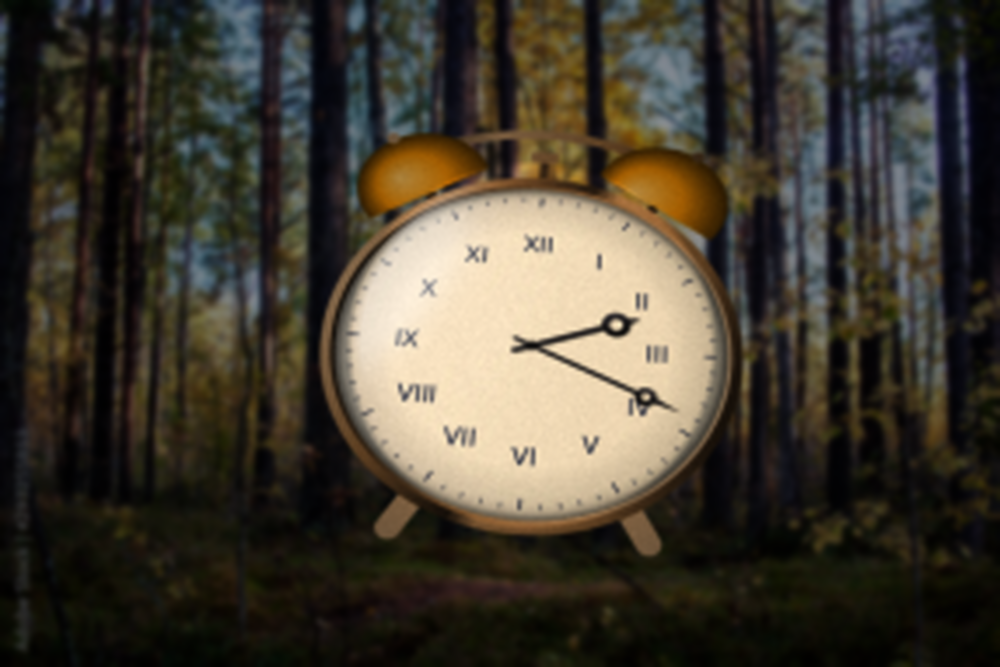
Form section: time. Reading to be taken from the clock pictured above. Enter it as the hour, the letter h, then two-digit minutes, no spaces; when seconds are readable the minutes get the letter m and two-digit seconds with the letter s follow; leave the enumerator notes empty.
2h19
